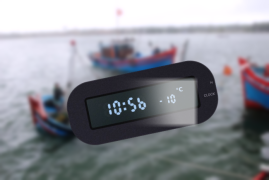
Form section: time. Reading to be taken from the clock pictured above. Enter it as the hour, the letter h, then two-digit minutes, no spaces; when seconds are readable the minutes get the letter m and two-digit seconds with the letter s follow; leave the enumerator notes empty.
10h56
